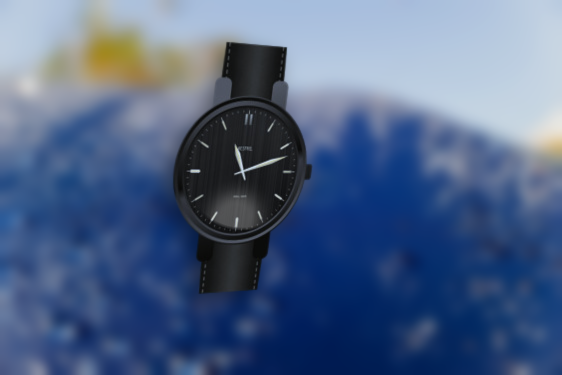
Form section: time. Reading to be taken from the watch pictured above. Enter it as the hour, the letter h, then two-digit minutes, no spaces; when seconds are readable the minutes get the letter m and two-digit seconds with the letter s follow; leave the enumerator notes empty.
11h12
